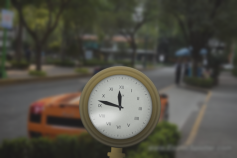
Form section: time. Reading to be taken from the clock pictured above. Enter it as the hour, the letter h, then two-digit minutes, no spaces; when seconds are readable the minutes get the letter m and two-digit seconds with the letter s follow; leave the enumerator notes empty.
11h47
